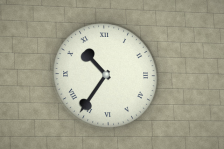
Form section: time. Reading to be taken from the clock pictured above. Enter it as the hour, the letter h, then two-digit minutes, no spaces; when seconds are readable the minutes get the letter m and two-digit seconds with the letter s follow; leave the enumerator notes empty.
10h36
